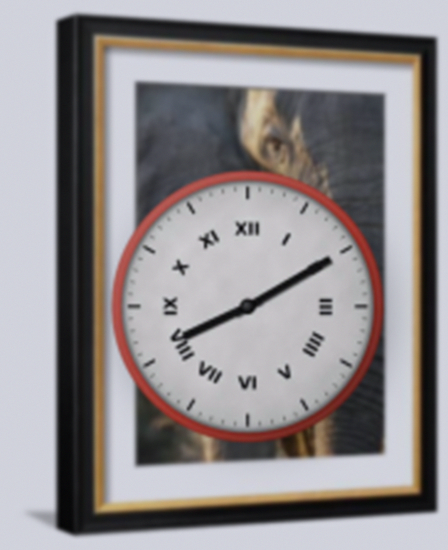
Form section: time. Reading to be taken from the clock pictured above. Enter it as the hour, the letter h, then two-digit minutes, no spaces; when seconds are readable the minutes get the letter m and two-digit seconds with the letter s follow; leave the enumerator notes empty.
8h10
